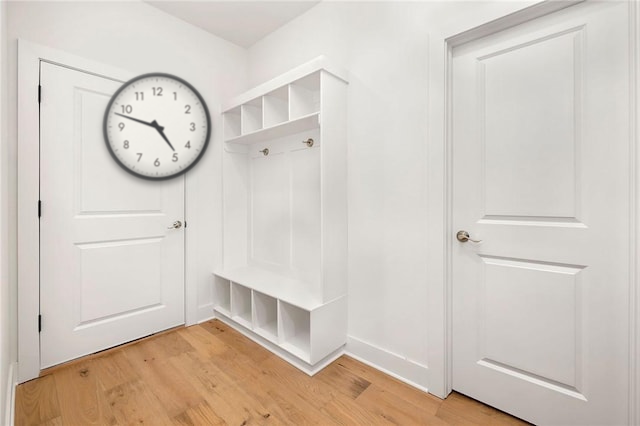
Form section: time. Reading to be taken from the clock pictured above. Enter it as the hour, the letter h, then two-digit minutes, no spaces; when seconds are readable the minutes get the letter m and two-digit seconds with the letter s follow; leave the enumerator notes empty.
4h48
